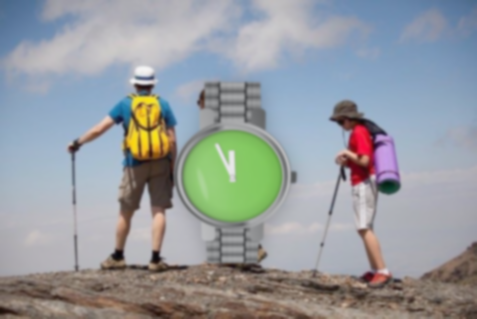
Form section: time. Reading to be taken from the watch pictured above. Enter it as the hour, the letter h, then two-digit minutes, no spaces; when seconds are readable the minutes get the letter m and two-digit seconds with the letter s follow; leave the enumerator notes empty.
11h56
